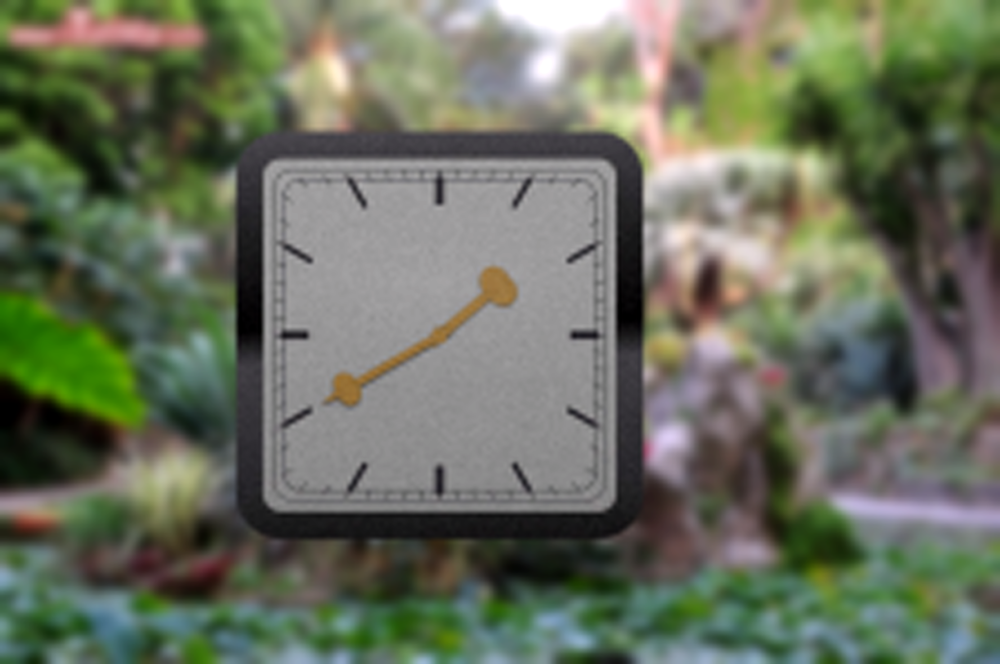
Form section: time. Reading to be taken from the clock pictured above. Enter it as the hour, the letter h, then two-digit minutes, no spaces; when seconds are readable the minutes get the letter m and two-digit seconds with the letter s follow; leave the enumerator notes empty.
1h40
